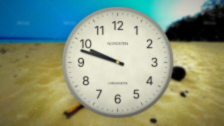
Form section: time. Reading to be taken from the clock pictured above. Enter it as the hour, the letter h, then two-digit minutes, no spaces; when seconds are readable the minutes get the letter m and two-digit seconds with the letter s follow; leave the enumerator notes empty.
9h48
